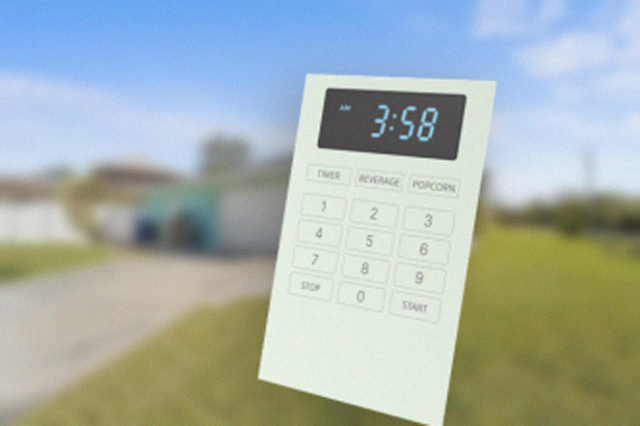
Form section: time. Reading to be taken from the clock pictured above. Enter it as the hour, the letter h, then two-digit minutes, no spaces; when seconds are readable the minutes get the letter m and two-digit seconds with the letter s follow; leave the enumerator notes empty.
3h58
